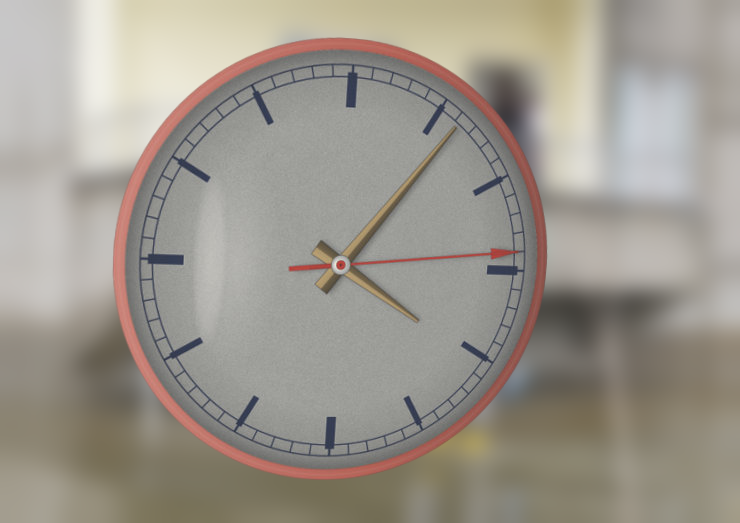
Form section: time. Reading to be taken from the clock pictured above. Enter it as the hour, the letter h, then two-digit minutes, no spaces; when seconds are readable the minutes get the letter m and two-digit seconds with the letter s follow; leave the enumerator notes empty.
4h06m14s
